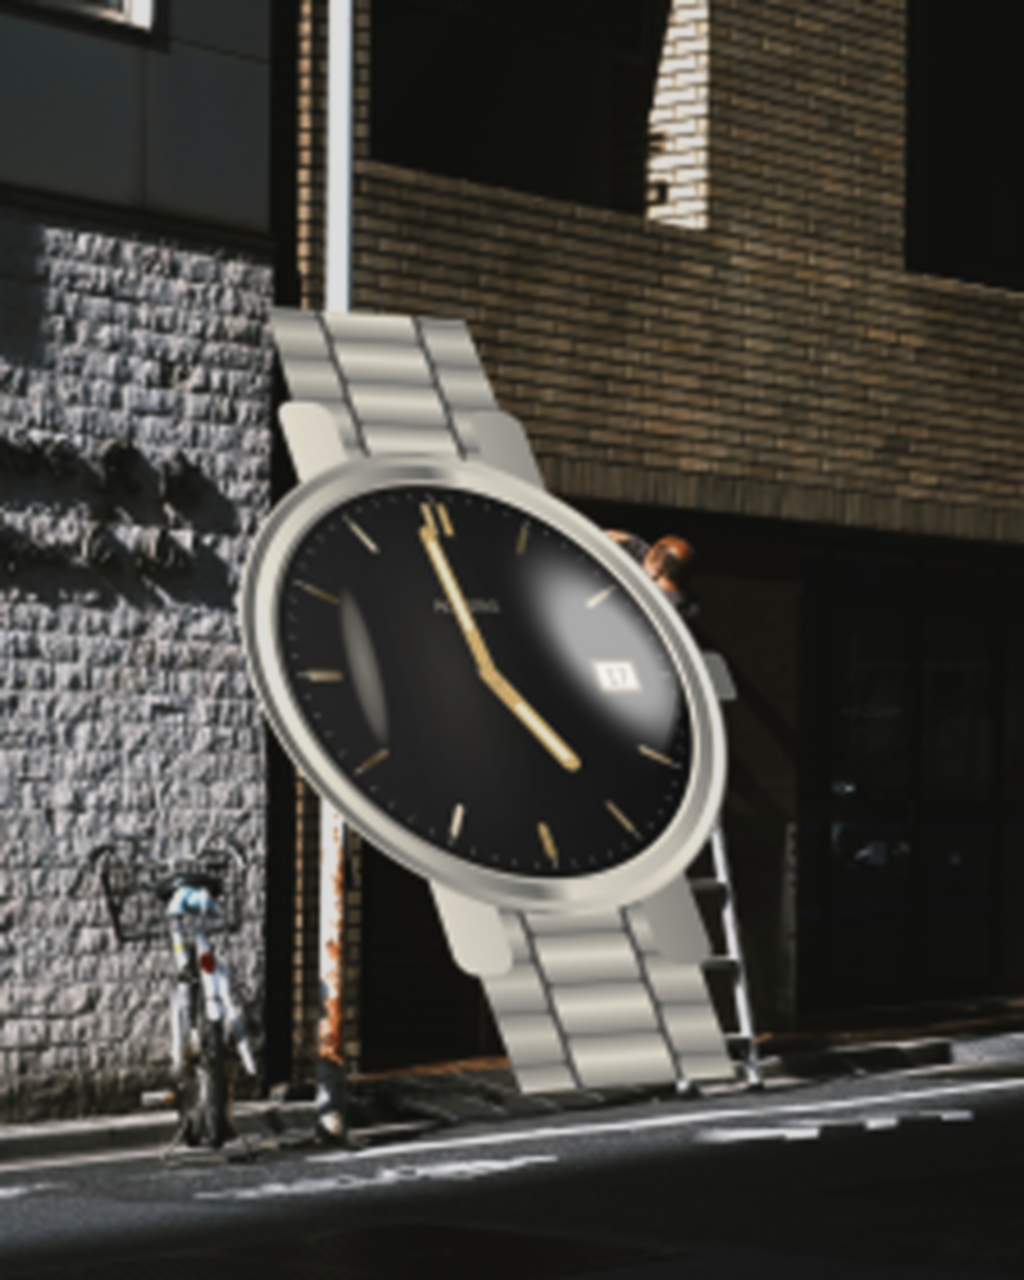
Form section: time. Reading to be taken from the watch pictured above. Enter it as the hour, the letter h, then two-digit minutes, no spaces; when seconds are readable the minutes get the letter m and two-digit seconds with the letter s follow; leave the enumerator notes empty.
4h59
